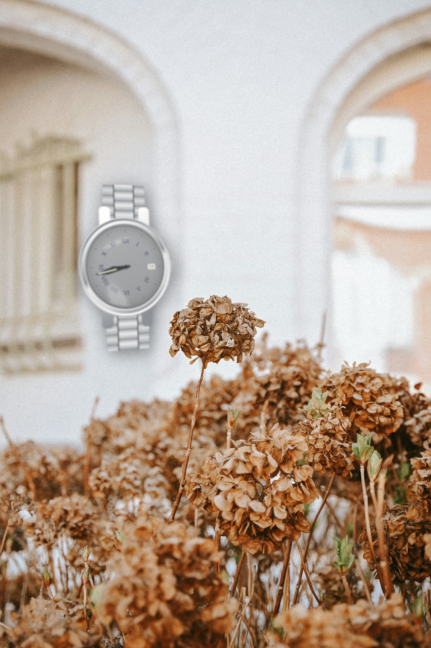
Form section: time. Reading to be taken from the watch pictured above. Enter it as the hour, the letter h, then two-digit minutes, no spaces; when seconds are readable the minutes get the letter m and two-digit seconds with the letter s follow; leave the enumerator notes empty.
8h43
